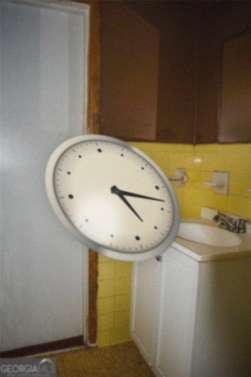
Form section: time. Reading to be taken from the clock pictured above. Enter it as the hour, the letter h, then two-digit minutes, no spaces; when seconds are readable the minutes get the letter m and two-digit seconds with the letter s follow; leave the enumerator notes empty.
5h18
